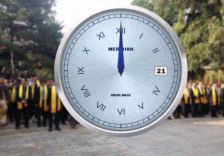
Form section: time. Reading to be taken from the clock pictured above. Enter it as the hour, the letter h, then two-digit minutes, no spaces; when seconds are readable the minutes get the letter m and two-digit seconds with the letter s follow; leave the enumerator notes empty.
12h00
